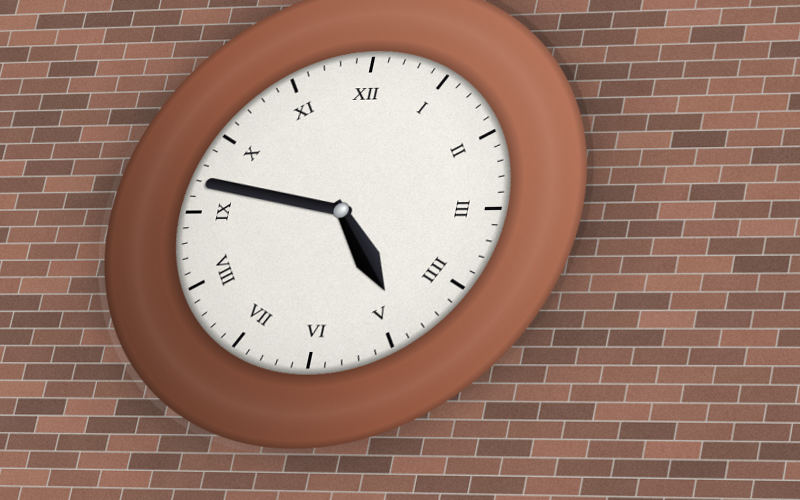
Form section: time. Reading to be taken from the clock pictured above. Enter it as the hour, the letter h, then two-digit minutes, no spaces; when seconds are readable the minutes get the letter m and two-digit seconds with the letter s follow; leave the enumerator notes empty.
4h47
